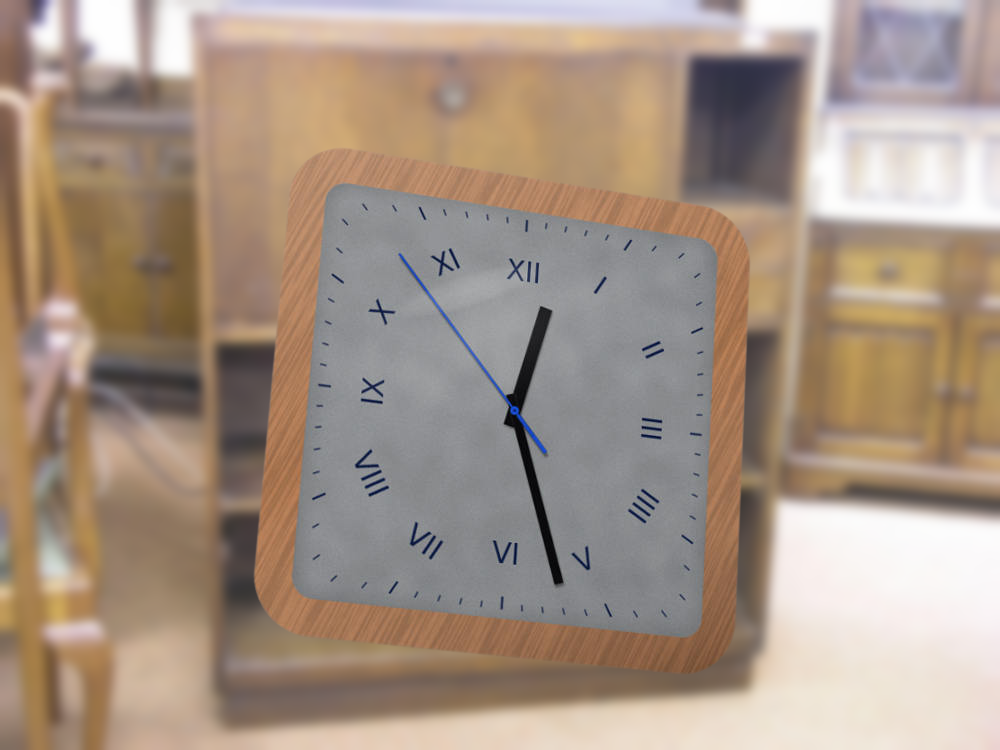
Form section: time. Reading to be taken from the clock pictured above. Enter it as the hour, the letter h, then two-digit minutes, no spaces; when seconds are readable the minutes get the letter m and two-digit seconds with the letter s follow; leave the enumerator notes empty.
12h26m53s
